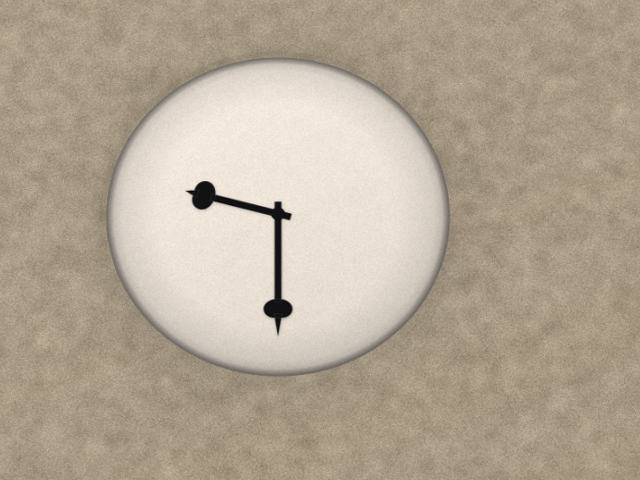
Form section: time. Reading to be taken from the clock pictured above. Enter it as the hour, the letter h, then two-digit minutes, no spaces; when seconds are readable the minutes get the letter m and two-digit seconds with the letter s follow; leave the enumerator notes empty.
9h30
